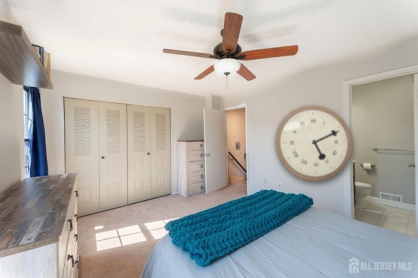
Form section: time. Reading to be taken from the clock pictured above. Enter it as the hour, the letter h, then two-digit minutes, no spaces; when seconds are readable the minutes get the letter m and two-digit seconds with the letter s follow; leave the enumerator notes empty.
5h11
